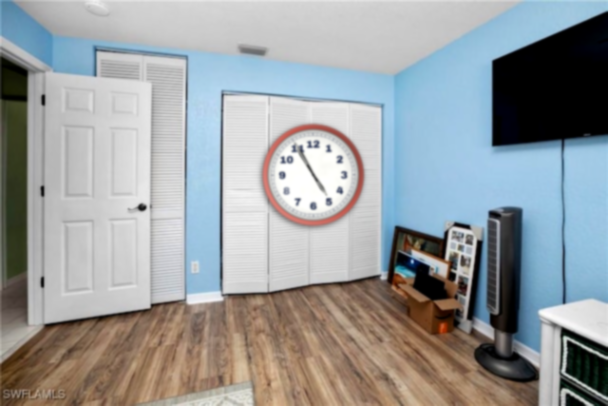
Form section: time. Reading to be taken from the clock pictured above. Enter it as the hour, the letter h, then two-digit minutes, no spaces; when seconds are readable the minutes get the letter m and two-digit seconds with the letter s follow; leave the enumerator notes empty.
4h55
